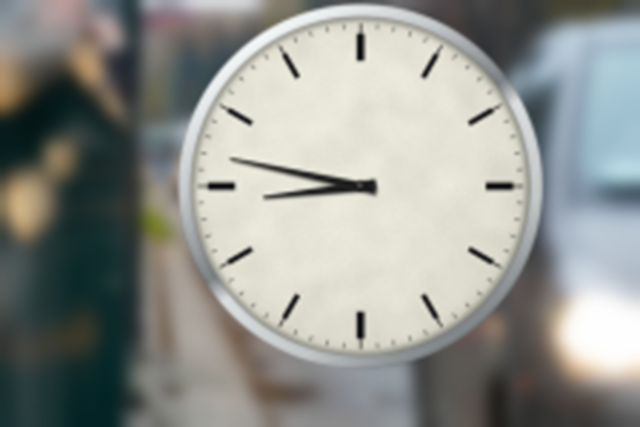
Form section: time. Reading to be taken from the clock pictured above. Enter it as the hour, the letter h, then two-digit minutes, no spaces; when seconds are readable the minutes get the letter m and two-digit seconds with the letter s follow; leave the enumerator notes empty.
8h47
